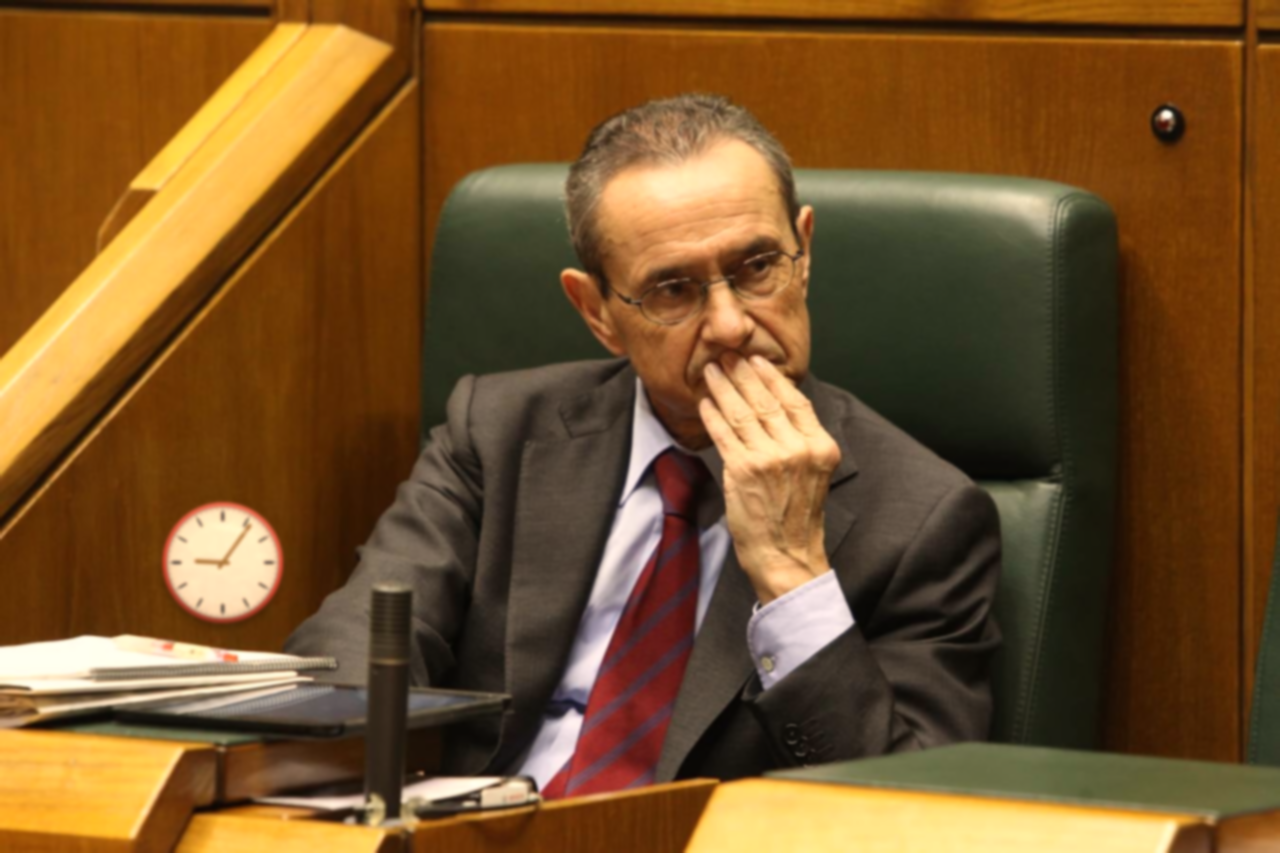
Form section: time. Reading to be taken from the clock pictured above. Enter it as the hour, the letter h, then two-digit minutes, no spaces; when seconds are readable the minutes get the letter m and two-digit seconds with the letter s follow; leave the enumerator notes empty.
9h06
